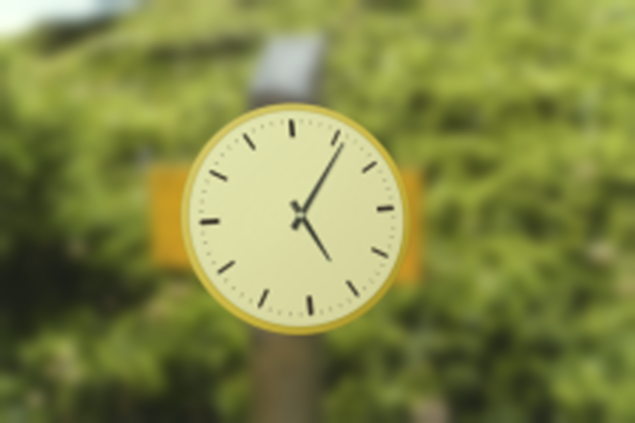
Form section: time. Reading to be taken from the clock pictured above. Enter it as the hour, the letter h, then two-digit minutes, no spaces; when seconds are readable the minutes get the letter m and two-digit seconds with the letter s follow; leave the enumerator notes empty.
5h06
